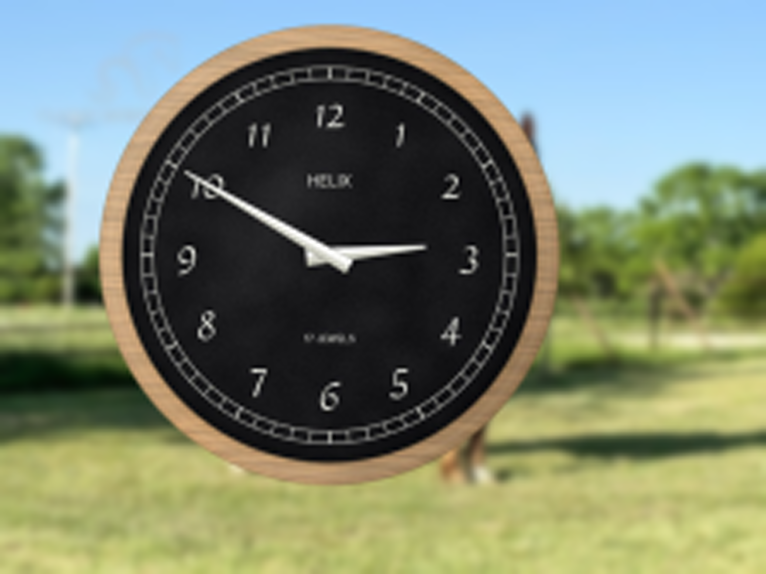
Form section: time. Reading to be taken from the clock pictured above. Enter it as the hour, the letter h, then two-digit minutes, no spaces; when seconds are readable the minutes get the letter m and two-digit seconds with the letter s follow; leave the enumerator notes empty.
2h50
